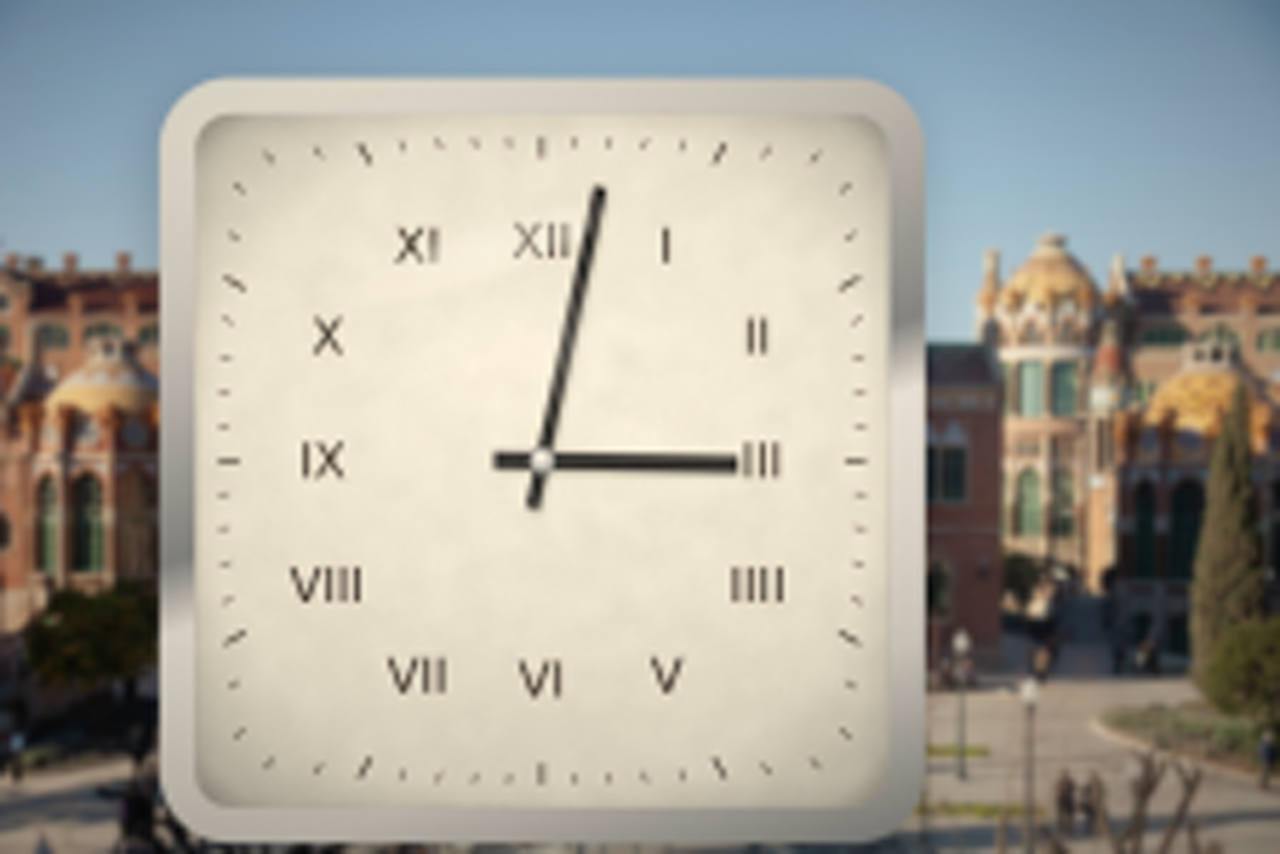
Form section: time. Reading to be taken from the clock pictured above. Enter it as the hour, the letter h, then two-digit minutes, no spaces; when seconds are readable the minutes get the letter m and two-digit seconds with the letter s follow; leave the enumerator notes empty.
3h02
